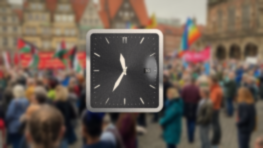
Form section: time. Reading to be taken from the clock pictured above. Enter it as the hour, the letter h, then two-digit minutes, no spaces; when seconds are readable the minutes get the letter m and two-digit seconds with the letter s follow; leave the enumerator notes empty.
11h35
